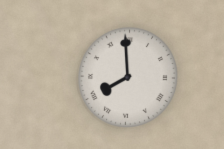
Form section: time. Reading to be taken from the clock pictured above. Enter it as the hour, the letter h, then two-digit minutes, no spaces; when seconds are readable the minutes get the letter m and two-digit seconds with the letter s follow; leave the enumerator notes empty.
7h59
